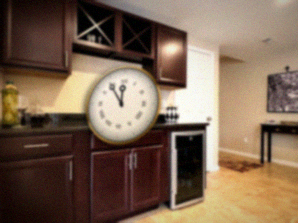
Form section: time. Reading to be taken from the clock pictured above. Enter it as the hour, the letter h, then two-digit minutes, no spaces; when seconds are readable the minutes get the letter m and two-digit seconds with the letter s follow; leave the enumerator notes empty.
11h54
